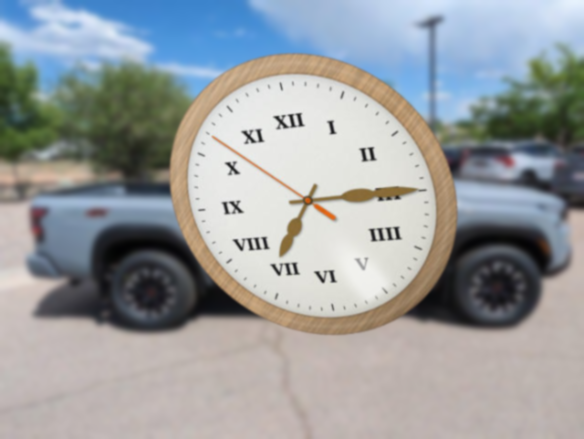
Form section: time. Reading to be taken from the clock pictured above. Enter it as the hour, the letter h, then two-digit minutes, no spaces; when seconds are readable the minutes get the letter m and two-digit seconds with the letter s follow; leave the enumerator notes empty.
7h14m52s
